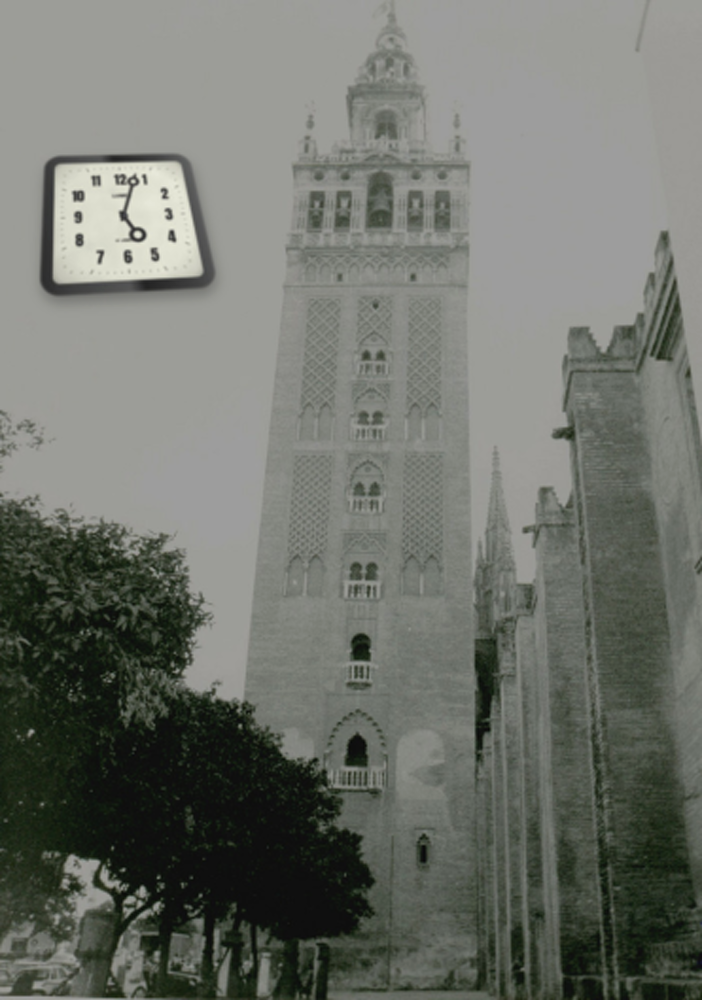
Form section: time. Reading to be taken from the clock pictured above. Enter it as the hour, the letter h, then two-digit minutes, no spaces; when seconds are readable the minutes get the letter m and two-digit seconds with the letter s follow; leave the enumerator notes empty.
5h03
